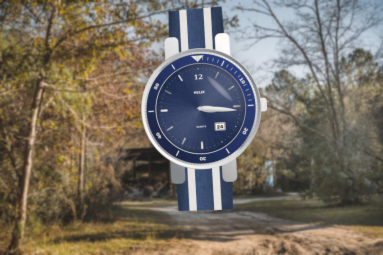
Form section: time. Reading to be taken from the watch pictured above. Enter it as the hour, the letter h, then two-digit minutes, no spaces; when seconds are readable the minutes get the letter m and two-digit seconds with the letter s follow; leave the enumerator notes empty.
3h16
